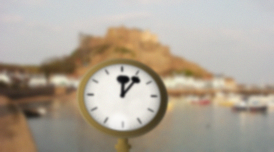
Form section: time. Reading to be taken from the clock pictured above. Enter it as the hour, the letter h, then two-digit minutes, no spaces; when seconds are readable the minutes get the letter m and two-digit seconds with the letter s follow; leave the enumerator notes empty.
12h06
